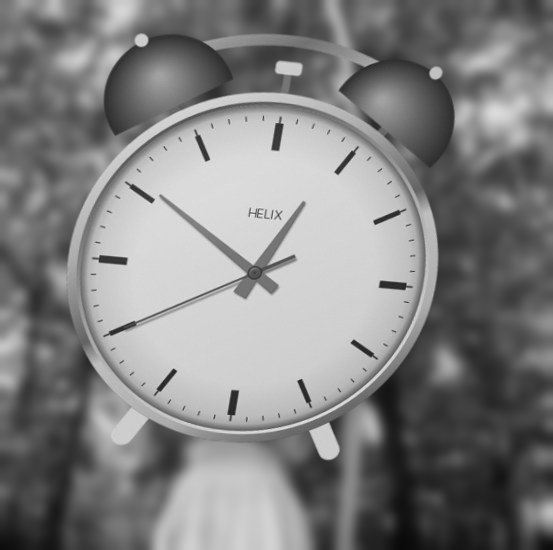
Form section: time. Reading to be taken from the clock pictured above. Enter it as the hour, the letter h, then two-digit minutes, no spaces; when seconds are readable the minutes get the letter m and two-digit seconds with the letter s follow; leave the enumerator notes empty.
12h50m40s
